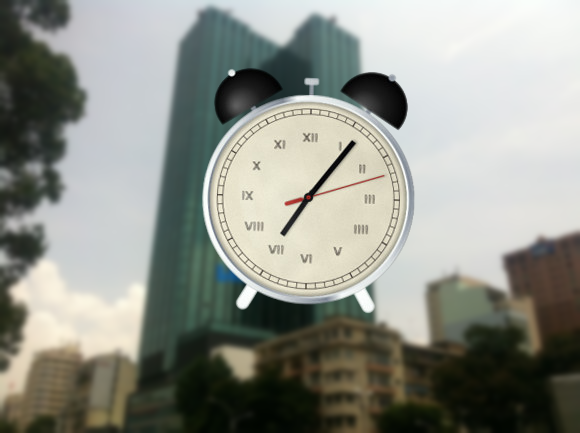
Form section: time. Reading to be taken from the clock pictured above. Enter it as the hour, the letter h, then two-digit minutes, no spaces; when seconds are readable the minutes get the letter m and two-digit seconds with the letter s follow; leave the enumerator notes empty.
7h06m12s
